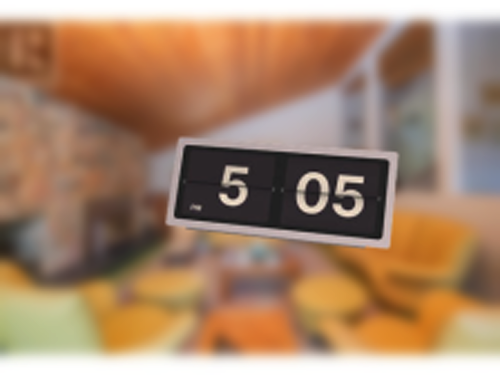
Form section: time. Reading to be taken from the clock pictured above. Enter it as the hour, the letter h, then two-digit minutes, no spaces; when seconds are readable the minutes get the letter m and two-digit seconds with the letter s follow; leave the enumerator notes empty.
5h05
